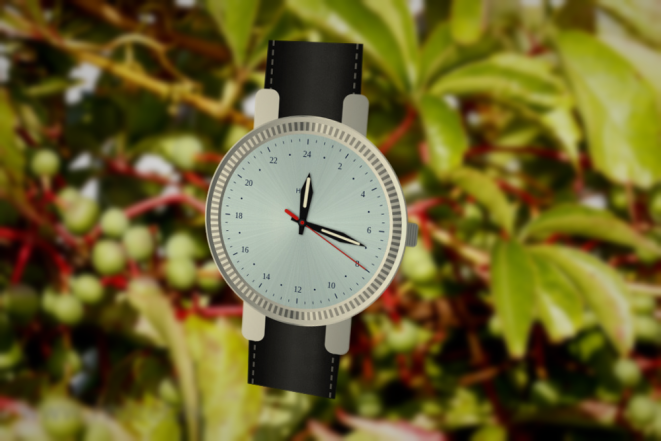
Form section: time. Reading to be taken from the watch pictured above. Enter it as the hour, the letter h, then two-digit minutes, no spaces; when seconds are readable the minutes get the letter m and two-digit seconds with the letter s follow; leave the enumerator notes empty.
0h17m20s
